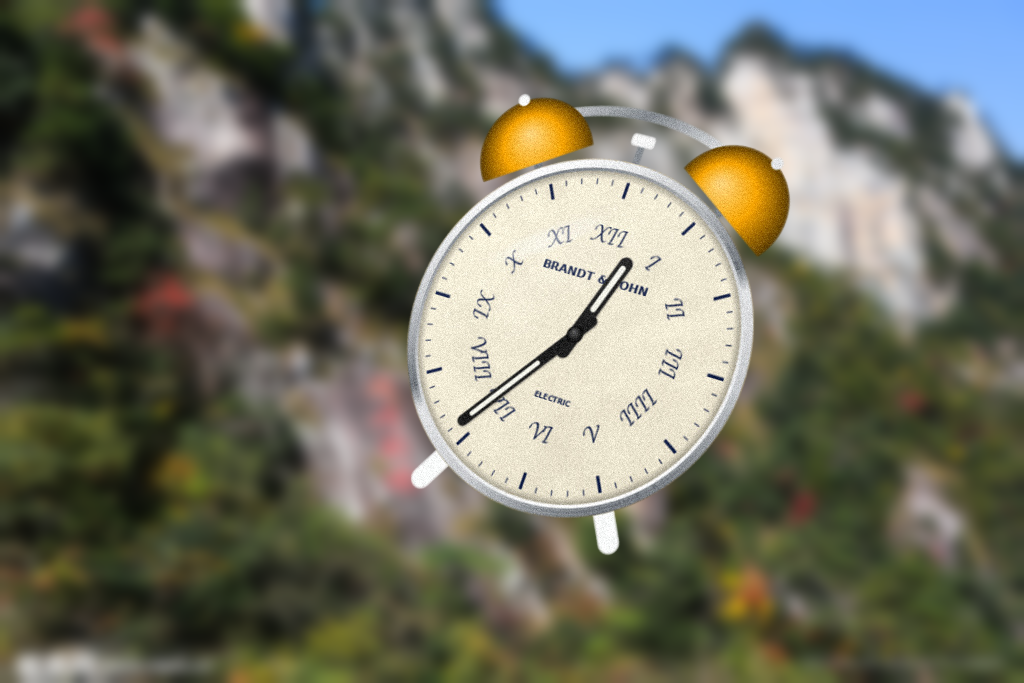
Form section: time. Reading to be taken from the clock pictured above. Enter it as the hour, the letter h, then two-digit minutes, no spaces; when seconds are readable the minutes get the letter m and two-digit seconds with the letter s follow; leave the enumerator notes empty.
12h36
